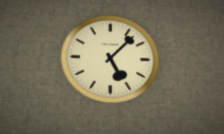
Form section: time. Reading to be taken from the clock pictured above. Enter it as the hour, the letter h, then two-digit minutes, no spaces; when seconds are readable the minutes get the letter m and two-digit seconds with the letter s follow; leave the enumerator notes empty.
5h07
